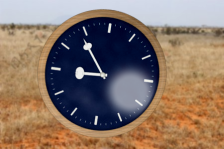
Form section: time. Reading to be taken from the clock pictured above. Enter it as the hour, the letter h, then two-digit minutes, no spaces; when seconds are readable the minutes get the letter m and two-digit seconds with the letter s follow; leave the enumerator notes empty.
8h54
